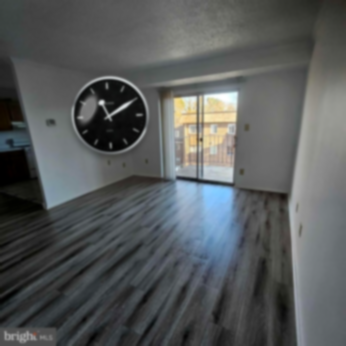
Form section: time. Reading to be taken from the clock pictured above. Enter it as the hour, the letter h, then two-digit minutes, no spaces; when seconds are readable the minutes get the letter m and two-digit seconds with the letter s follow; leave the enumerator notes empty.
11h10
